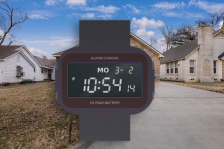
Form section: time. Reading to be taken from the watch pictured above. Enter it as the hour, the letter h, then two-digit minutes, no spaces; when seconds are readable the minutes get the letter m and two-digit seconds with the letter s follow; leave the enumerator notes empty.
10h54m14s
